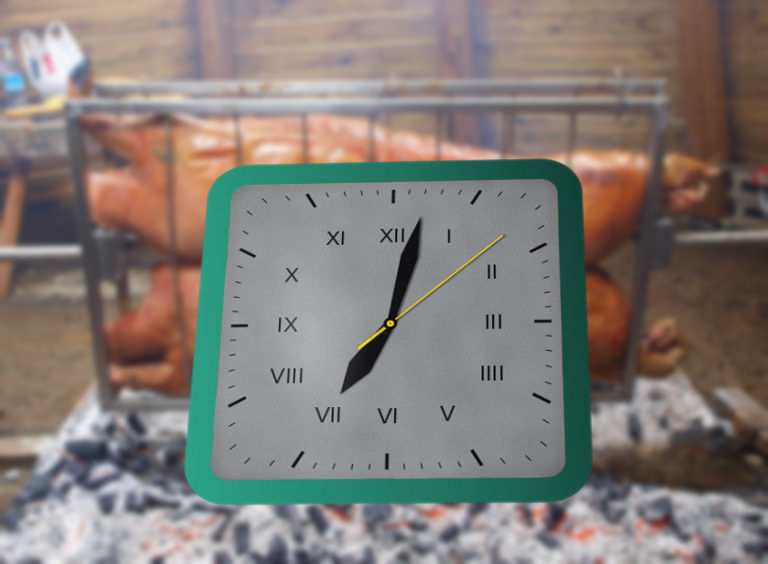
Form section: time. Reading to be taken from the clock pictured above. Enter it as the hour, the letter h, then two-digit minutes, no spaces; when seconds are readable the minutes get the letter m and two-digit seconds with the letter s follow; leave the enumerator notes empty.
7h02m08s
